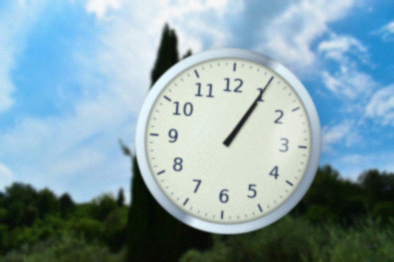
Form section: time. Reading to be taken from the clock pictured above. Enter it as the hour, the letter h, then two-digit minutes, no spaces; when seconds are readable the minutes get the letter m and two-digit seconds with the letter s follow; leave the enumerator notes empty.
1h05
